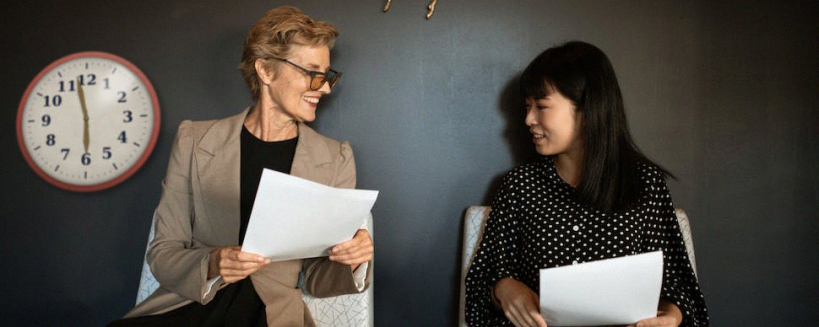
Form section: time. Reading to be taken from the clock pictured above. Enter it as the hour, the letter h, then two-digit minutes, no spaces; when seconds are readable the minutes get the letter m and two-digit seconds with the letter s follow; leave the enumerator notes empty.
5h58
